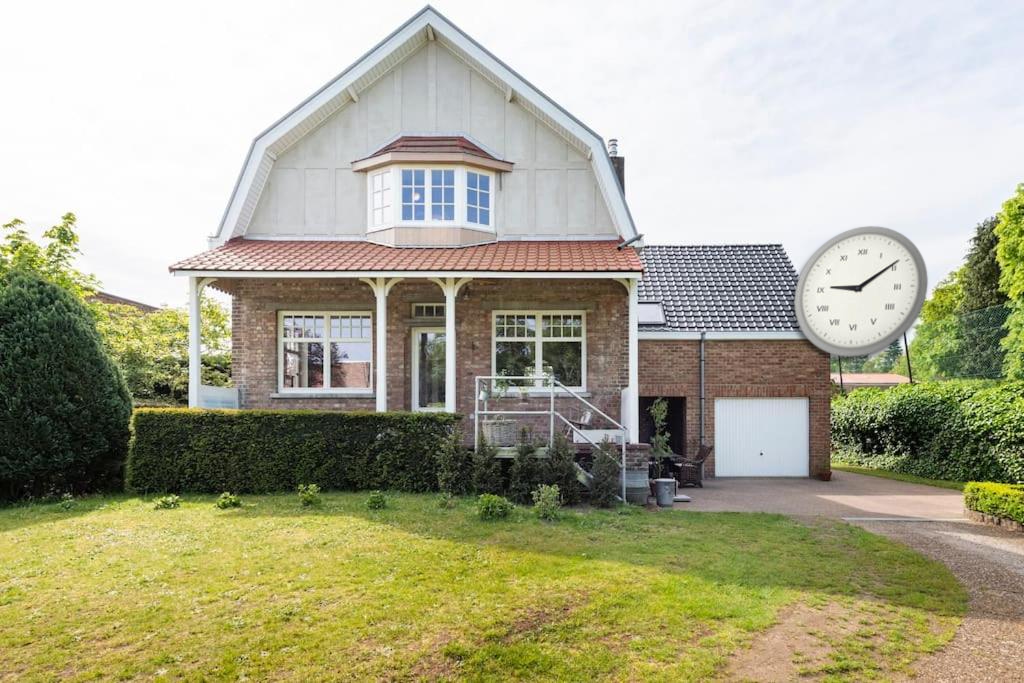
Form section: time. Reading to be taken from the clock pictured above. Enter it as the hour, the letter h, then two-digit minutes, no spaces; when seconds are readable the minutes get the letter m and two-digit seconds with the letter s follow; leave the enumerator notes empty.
9h09
